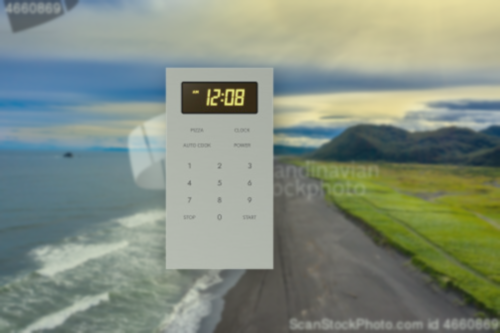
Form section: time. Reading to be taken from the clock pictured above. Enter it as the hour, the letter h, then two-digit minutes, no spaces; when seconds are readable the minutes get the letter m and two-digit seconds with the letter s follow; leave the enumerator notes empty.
12h08
